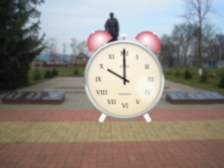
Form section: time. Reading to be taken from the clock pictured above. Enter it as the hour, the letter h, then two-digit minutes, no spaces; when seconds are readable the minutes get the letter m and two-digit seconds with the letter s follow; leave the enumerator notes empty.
10h00
